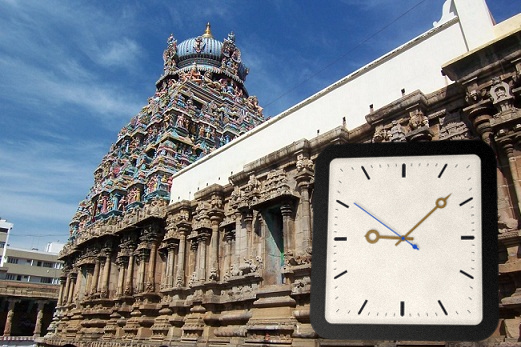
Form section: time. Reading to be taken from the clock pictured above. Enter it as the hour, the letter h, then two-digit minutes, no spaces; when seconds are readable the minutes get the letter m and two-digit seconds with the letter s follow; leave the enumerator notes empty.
9h07m51s
